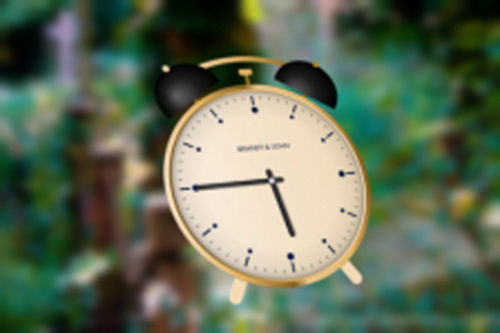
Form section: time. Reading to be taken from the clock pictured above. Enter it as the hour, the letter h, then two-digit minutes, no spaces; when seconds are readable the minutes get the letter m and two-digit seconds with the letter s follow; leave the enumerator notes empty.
5h45
